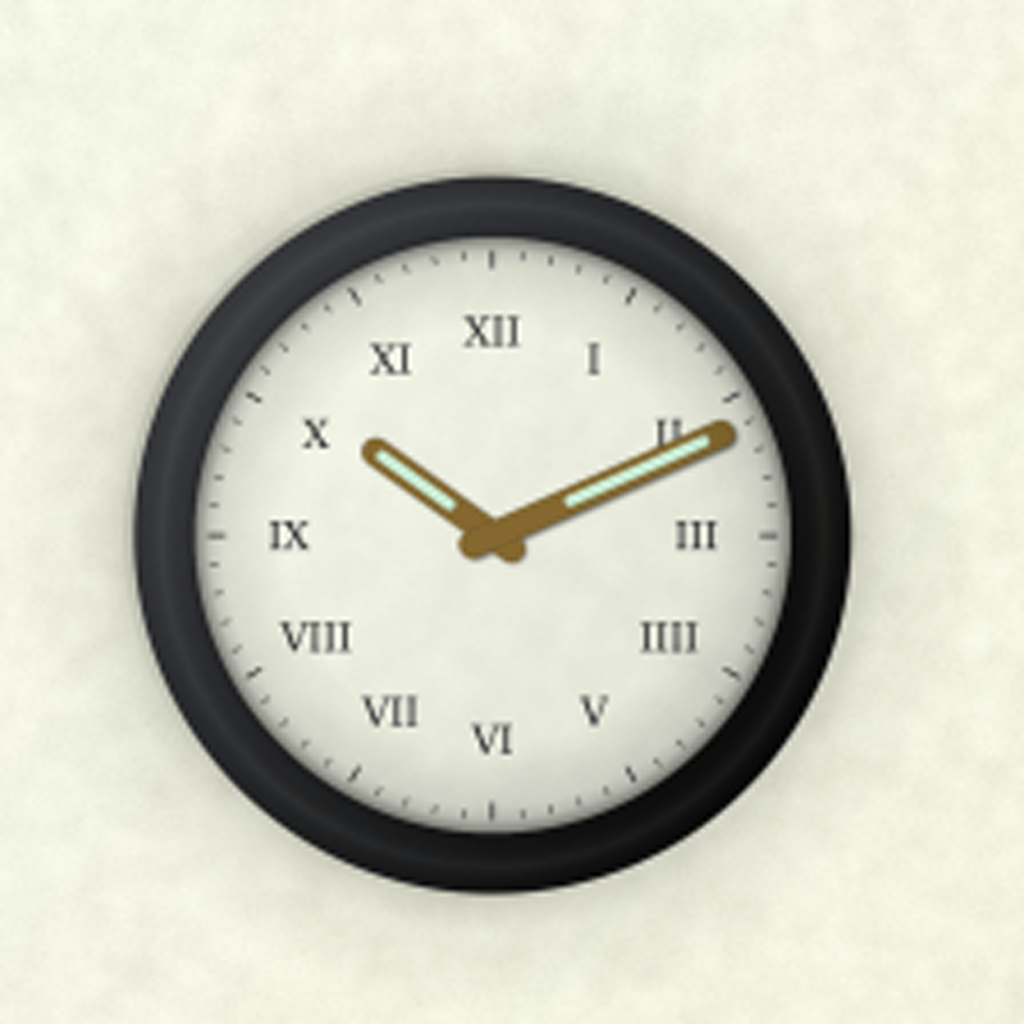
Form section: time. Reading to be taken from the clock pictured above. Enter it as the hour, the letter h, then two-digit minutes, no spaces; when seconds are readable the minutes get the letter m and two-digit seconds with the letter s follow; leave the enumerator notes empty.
10h11
